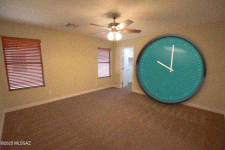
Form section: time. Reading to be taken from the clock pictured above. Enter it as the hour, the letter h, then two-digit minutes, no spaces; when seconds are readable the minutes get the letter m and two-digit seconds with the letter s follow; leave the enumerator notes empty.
10h01
